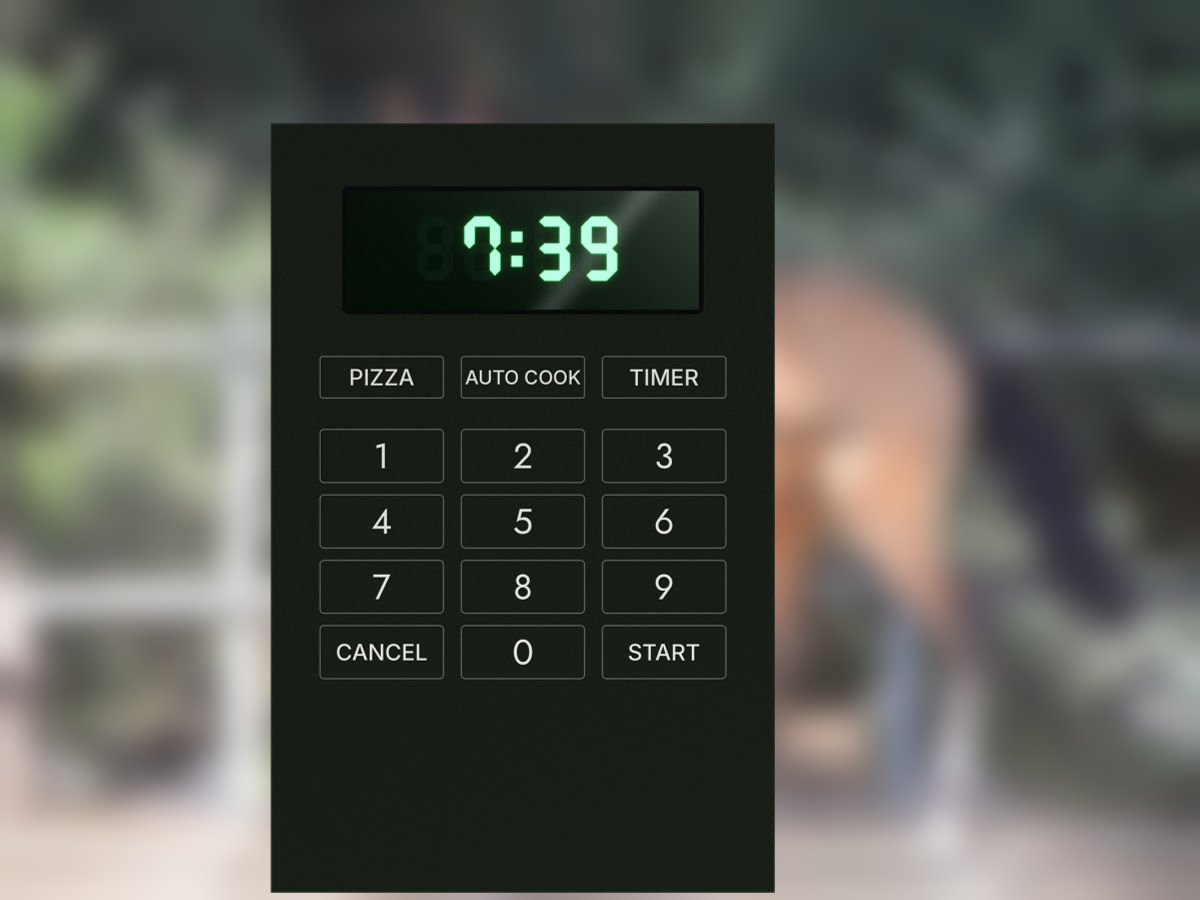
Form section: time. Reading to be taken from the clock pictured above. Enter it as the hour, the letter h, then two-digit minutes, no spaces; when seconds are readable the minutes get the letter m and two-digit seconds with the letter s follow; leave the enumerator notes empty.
7h39
